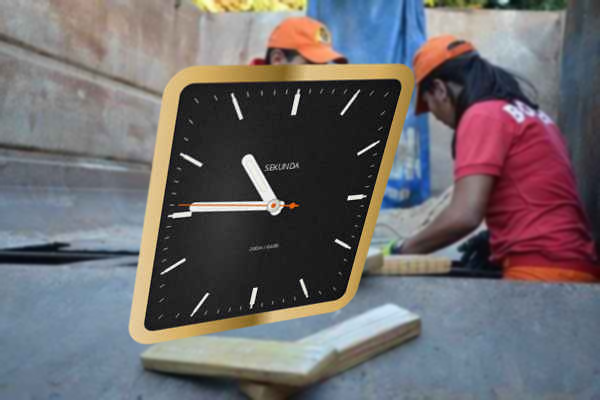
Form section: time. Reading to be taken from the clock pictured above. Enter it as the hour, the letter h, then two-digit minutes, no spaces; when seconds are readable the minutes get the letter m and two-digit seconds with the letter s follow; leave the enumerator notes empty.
10h45m46s
